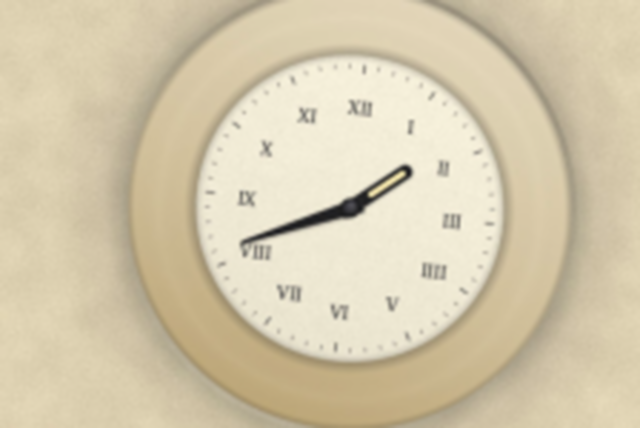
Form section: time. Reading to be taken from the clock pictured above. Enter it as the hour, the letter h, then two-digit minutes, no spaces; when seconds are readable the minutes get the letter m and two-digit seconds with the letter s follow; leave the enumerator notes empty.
1h41
